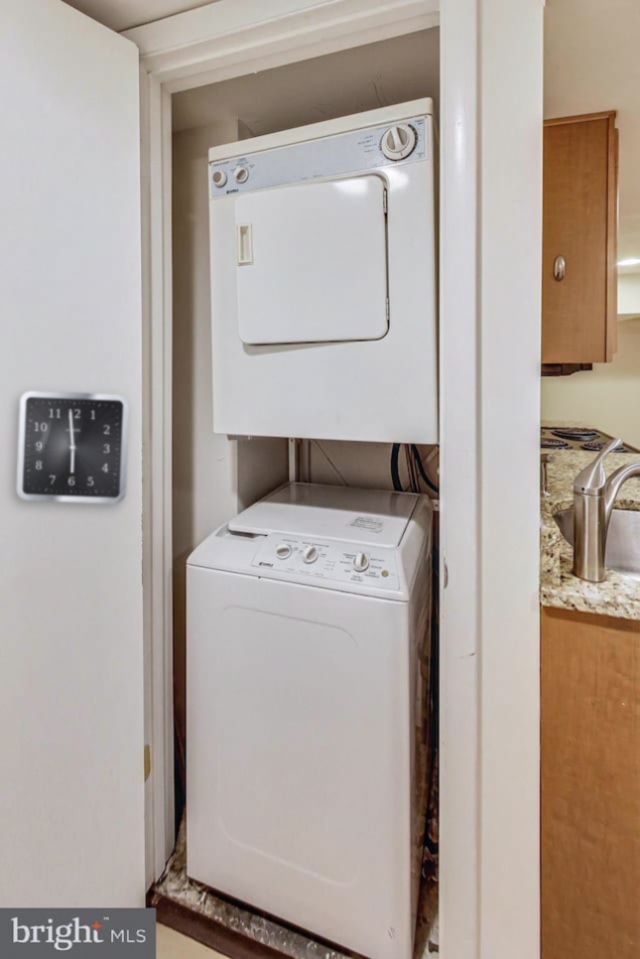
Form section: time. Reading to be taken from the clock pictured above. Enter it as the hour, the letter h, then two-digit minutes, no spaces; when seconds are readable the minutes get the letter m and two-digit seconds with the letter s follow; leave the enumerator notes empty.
5h59
